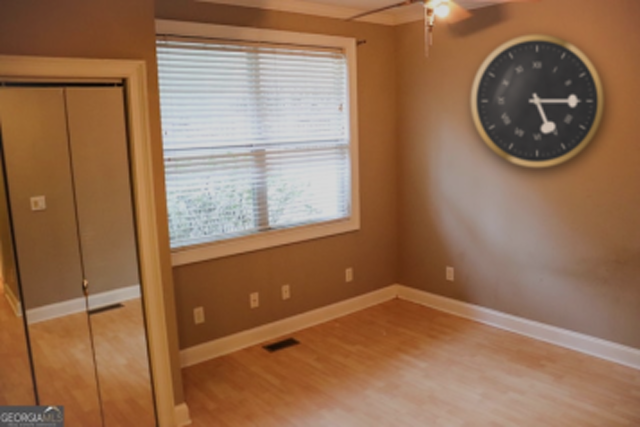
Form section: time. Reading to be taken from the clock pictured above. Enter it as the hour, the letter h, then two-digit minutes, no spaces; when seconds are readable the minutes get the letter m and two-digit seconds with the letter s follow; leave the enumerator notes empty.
5h15
